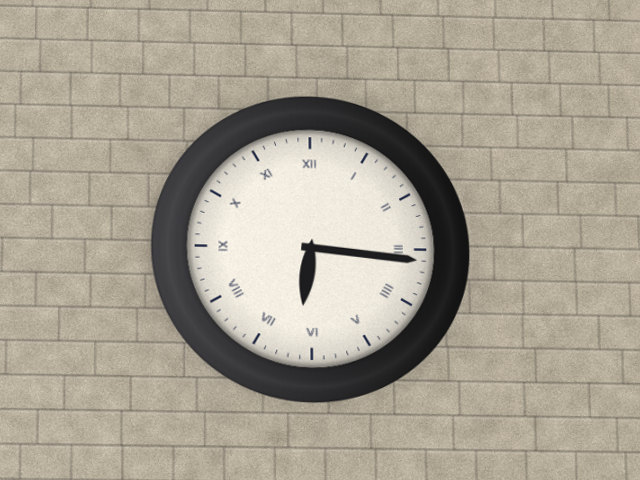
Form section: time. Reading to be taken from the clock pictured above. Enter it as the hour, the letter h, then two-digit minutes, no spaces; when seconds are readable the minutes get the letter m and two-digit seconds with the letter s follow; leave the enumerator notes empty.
6h16
